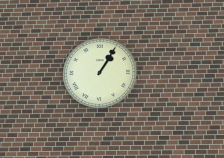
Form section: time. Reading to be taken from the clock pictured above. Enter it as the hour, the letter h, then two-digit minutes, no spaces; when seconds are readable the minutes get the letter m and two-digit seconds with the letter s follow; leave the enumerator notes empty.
1h05
